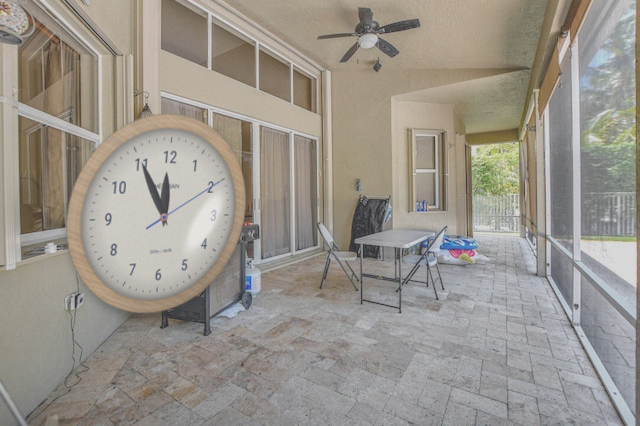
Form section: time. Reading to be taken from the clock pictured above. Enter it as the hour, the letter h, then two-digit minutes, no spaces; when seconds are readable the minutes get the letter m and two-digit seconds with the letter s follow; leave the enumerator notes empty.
11h55m10s
